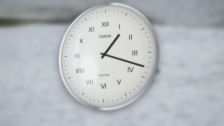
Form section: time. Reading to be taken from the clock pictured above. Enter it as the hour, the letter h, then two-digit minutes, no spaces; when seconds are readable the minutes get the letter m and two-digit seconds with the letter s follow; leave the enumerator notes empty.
1h18
